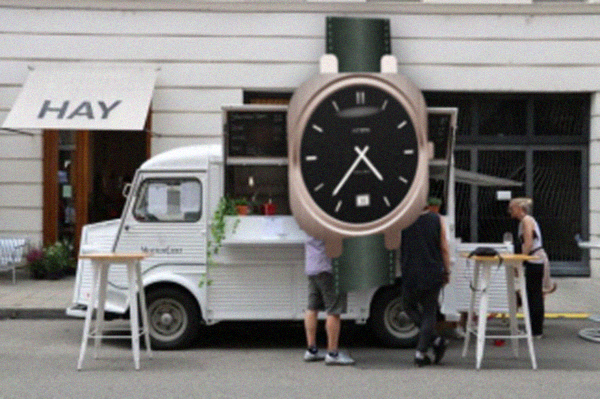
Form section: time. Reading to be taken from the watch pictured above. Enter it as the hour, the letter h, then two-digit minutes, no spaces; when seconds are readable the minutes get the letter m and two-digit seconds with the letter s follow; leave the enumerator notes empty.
4h37
